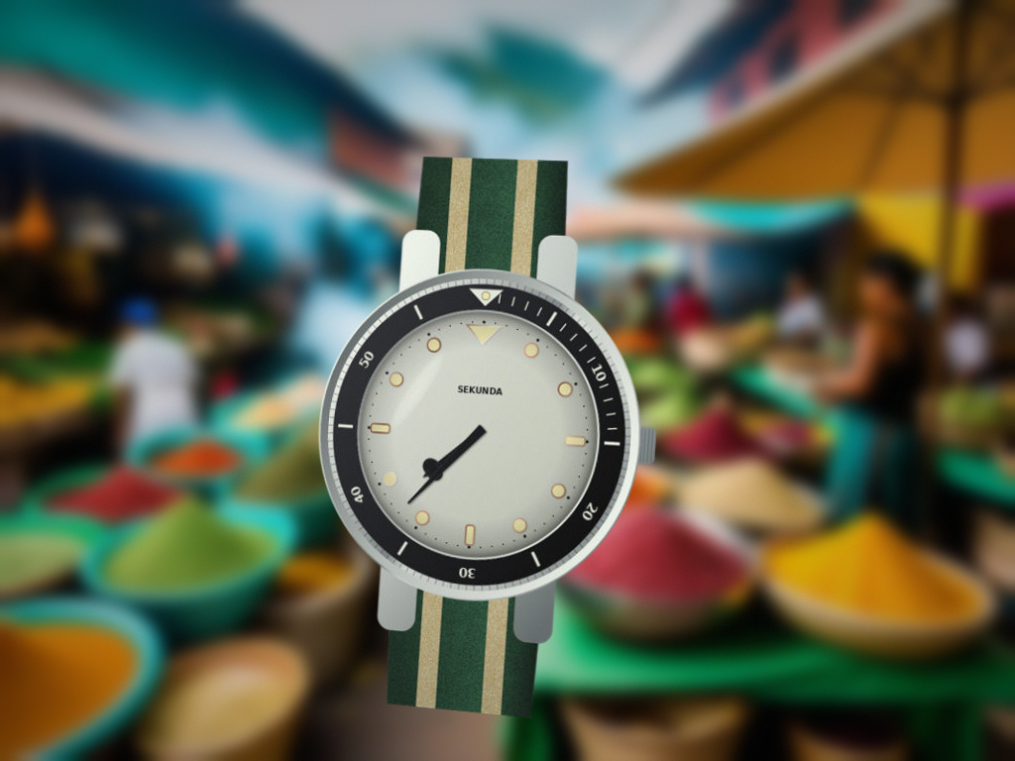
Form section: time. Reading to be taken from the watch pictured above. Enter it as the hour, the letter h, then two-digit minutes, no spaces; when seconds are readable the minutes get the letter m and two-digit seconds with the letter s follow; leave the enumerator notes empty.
7h37
